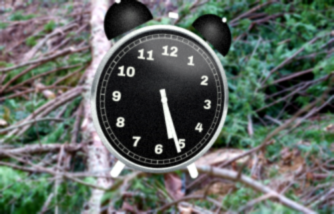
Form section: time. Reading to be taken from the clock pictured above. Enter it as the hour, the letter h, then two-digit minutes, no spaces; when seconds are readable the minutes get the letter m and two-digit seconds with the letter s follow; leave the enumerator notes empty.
5h26
